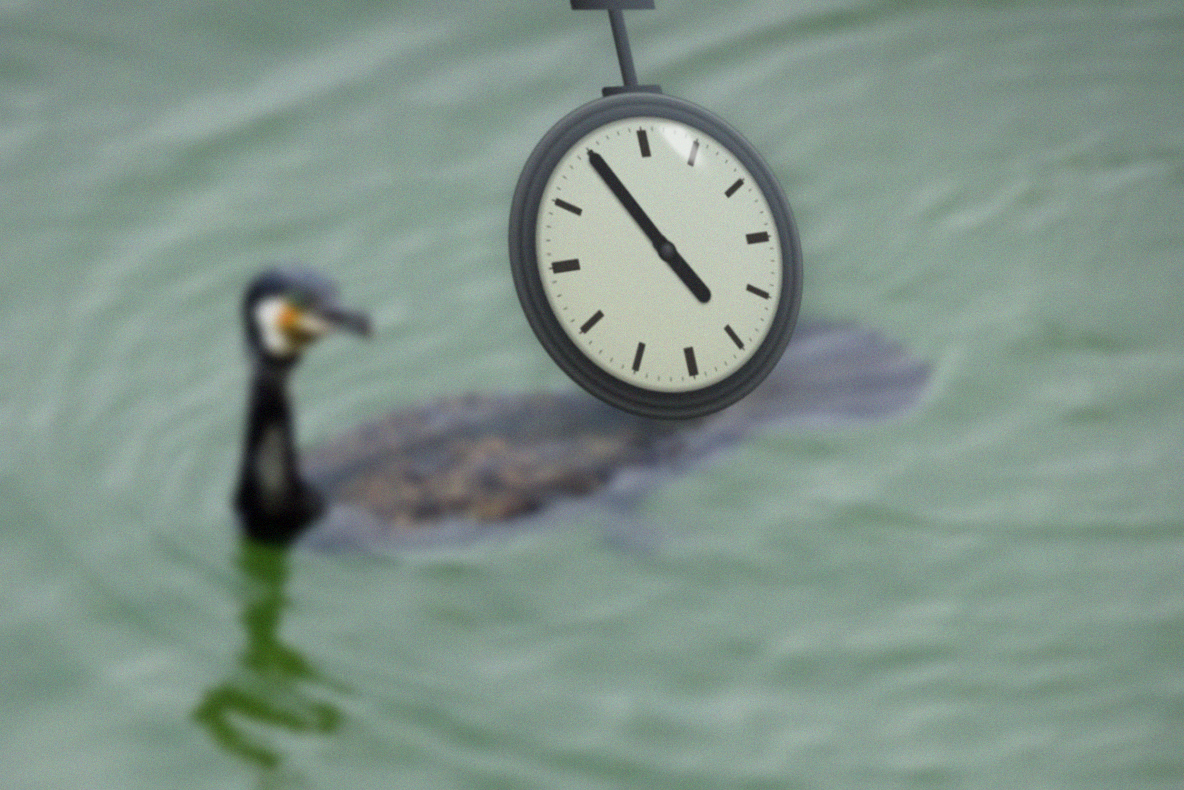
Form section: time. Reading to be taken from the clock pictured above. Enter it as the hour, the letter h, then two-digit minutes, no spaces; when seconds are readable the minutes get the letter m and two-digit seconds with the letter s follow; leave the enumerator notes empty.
4h55
